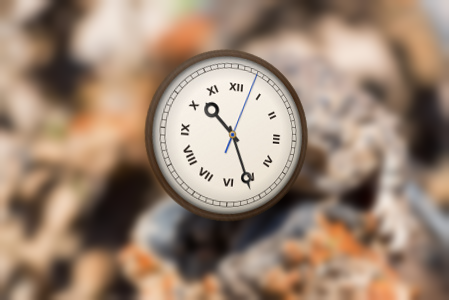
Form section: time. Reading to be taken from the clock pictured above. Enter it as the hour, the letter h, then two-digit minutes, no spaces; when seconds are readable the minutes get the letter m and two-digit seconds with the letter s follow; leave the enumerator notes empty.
10h26m03s
